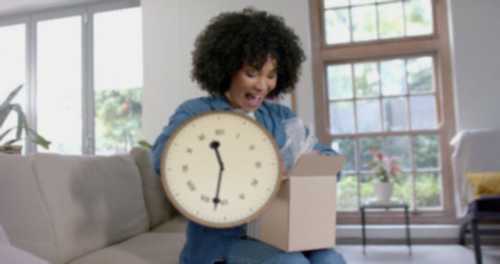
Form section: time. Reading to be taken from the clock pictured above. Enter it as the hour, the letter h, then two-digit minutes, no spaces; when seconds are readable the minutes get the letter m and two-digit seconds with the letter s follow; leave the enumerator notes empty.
11h32
